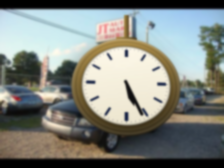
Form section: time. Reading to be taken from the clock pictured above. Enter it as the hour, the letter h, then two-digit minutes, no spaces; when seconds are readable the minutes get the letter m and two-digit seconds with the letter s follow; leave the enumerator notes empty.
5h26
